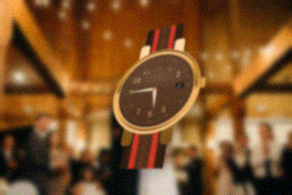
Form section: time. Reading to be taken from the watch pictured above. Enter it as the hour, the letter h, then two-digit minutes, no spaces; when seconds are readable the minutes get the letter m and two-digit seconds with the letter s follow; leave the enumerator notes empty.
5h45
